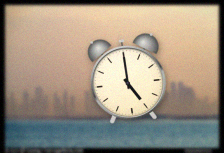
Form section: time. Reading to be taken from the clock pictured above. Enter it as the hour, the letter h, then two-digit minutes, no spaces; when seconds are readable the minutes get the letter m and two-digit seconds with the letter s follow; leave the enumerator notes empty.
5h00
